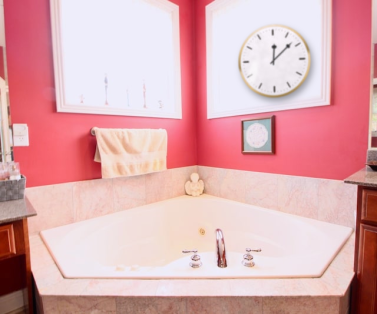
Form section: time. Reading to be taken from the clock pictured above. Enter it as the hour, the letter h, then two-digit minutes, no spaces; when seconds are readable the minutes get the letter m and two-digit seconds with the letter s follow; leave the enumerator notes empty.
12h08
